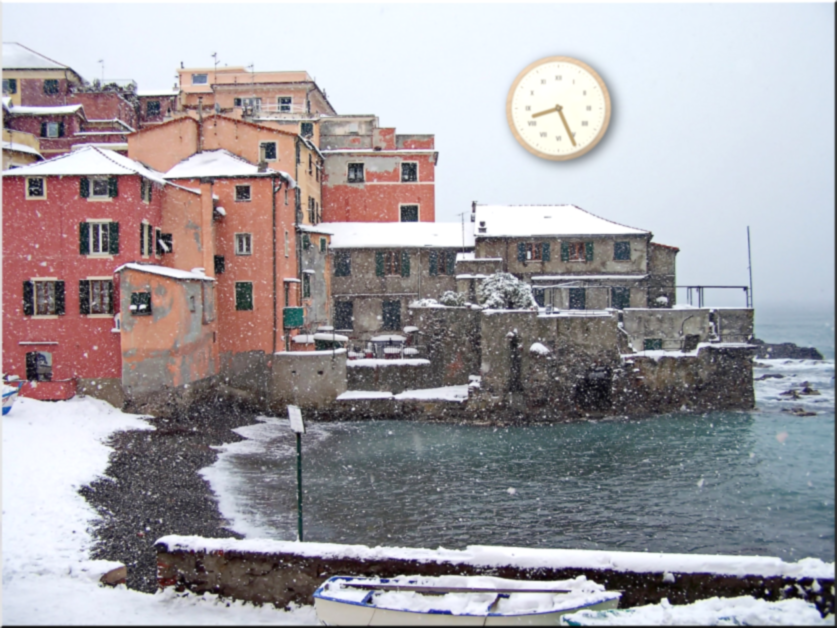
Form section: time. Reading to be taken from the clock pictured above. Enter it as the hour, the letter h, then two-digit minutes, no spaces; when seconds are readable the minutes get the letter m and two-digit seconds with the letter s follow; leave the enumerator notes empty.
8h26
